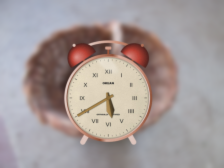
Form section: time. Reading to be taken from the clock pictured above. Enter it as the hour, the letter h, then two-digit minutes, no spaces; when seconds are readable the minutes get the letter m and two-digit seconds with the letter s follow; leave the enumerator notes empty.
5h40
